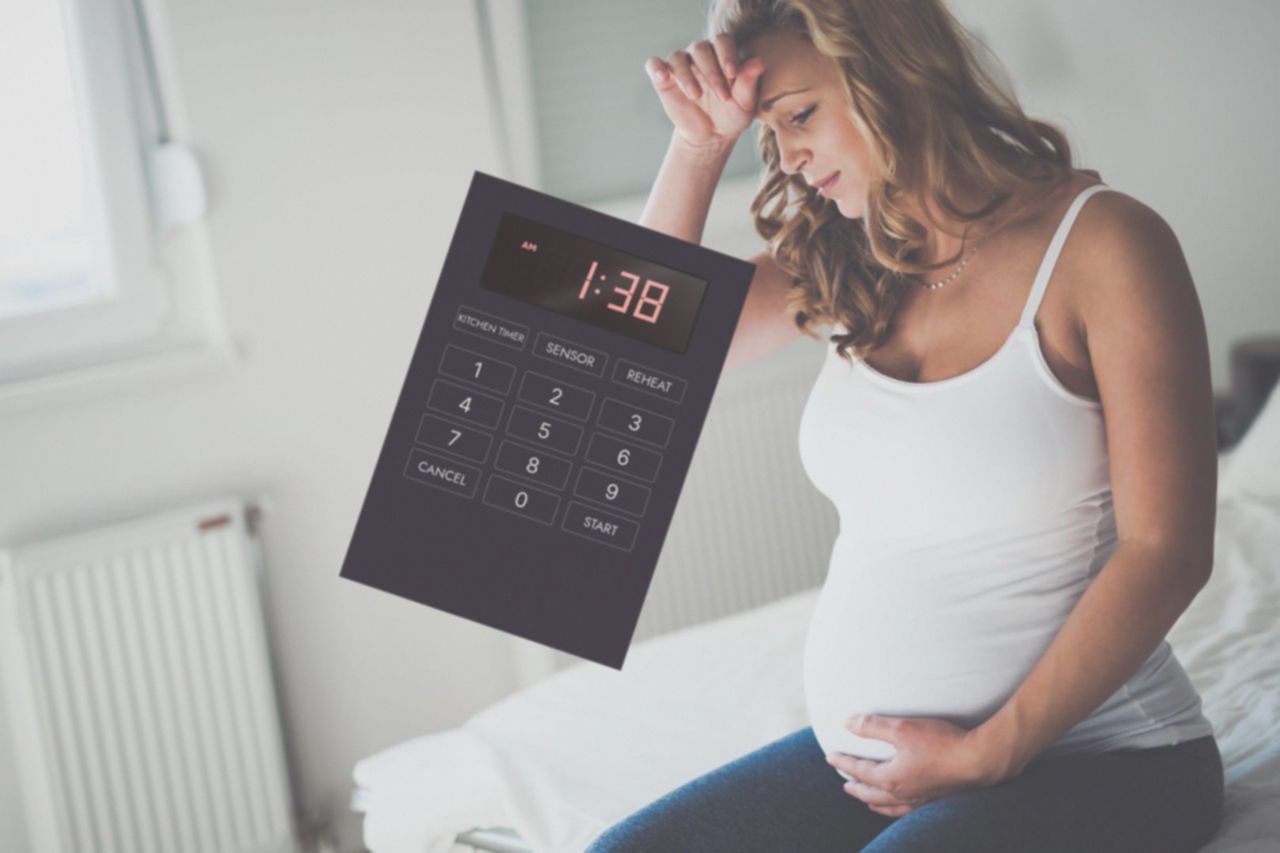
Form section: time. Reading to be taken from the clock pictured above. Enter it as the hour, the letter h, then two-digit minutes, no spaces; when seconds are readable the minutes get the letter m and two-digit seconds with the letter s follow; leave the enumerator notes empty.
1h38
